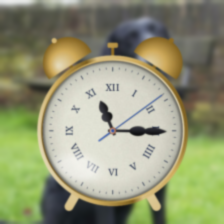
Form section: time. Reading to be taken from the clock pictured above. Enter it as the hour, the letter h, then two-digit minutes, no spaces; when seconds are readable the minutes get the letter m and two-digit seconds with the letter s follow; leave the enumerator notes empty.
11h15m09s
